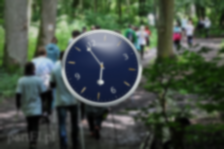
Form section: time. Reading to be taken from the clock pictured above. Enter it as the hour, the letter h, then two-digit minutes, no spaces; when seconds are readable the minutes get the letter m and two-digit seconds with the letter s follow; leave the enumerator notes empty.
6h58
